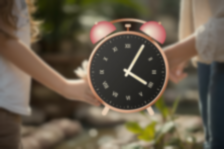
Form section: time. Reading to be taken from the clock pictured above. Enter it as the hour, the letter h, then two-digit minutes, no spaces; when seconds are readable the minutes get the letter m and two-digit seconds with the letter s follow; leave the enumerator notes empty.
4h05
